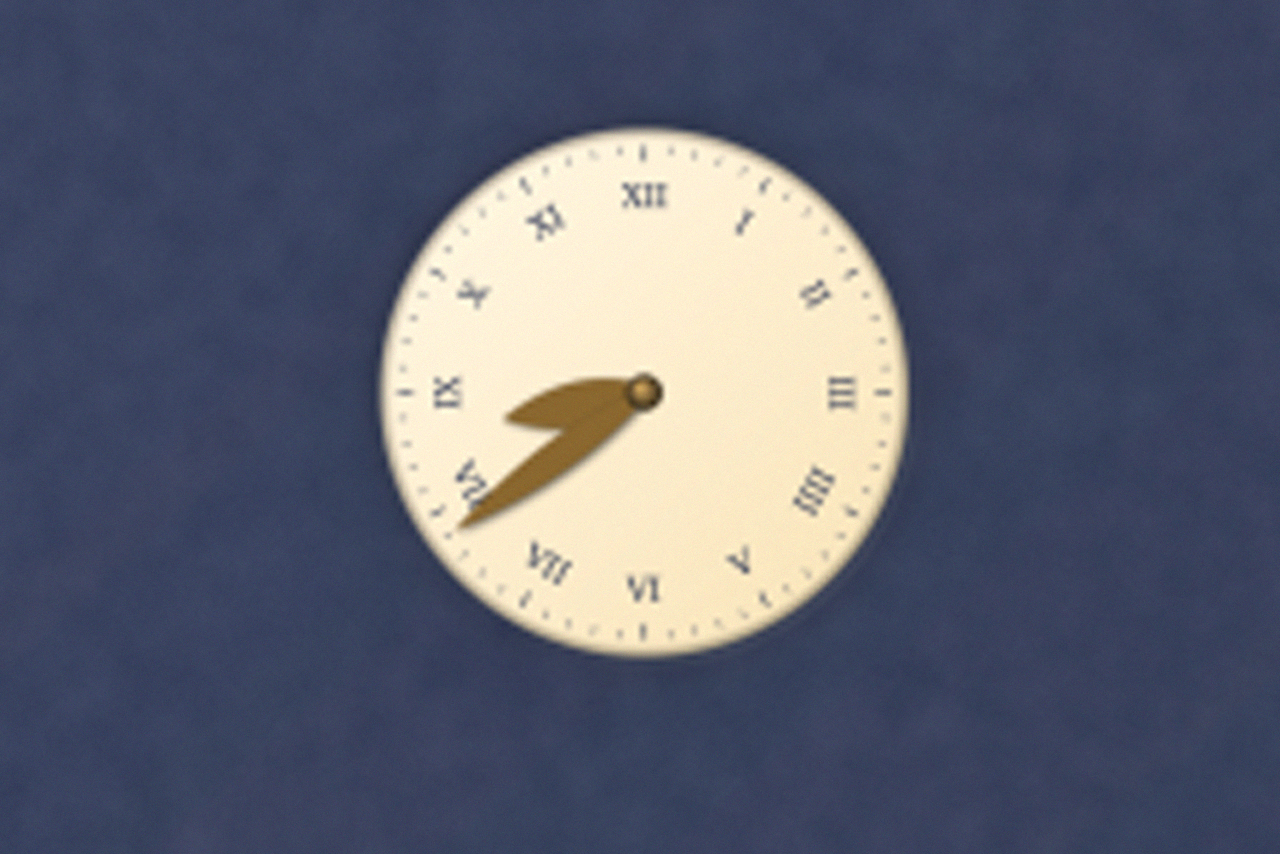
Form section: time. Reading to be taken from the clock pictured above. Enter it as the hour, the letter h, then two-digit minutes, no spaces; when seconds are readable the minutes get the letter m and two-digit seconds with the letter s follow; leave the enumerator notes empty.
8h39
